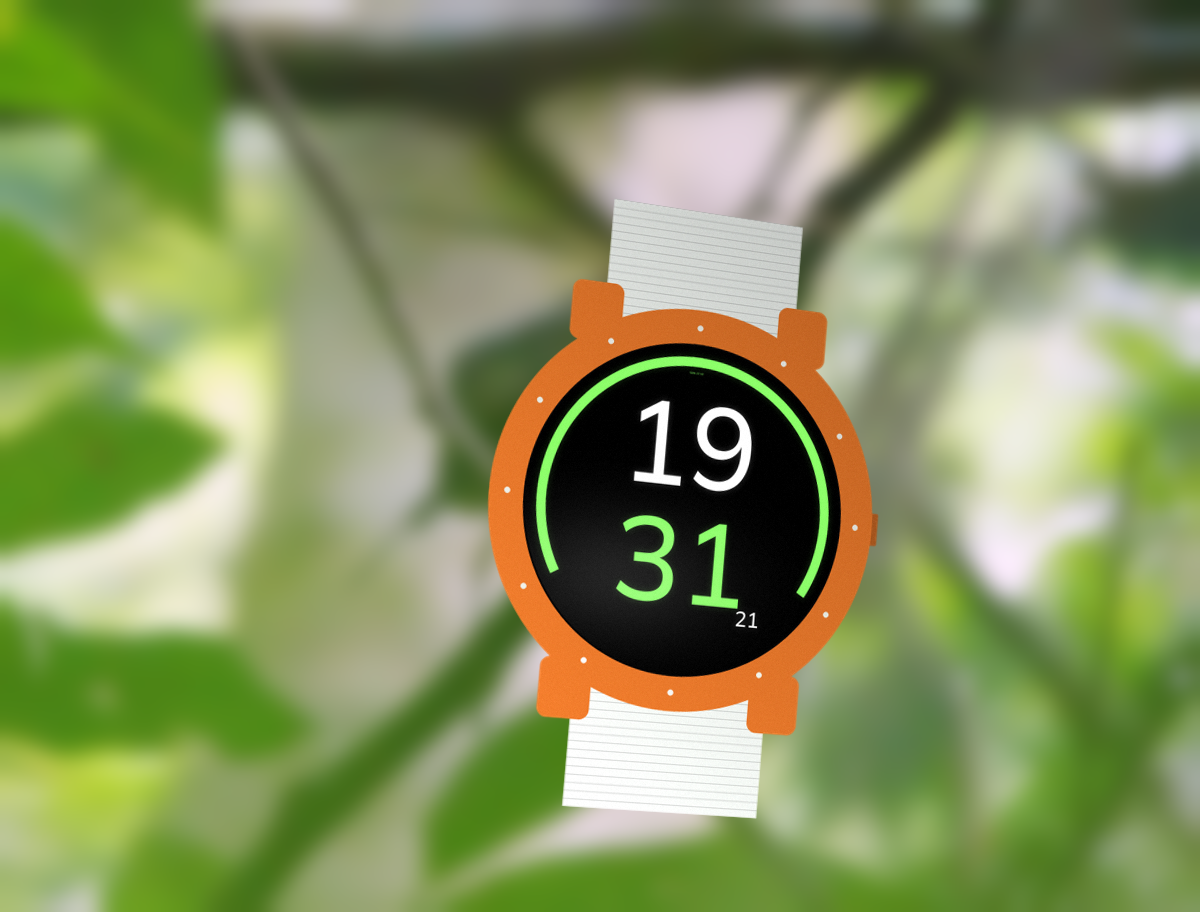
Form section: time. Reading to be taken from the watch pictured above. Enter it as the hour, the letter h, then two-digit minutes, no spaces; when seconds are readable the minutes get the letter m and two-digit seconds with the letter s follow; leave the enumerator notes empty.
19h31m21s
